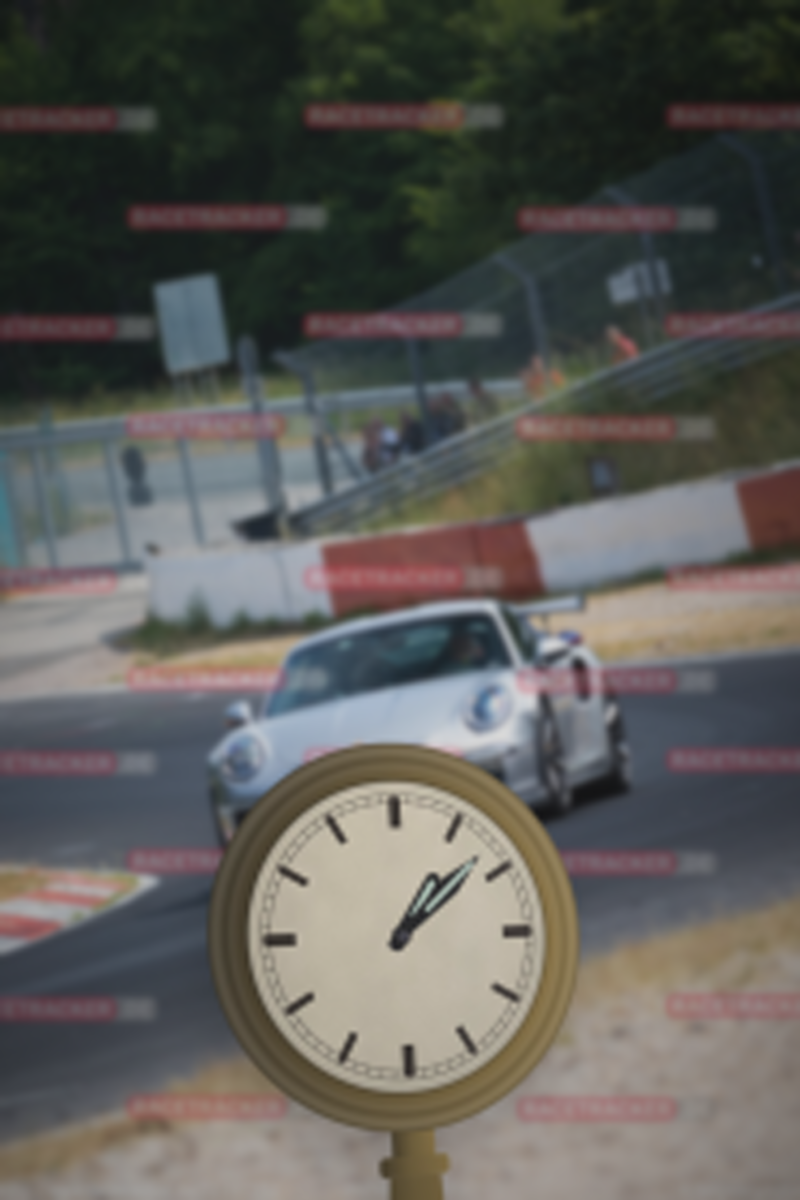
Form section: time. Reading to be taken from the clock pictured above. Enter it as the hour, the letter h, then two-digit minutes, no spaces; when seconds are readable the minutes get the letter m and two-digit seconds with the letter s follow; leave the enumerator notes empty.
1h08
